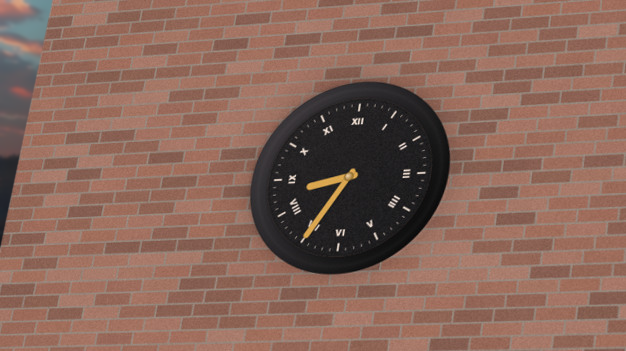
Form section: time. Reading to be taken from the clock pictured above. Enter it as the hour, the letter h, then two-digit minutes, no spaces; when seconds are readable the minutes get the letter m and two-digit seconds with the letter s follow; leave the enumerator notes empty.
8h35
